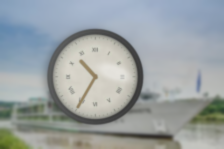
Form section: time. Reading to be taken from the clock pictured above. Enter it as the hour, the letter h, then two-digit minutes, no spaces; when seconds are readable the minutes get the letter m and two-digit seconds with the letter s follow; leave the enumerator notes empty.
10h35
